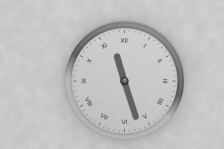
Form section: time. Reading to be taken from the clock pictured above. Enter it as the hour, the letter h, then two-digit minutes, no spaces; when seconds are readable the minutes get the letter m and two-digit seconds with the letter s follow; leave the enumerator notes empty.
11h27
